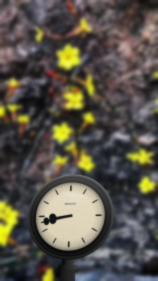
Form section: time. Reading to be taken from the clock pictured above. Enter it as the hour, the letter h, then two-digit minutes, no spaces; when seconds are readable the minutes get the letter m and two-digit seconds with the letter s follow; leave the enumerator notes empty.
8h43
